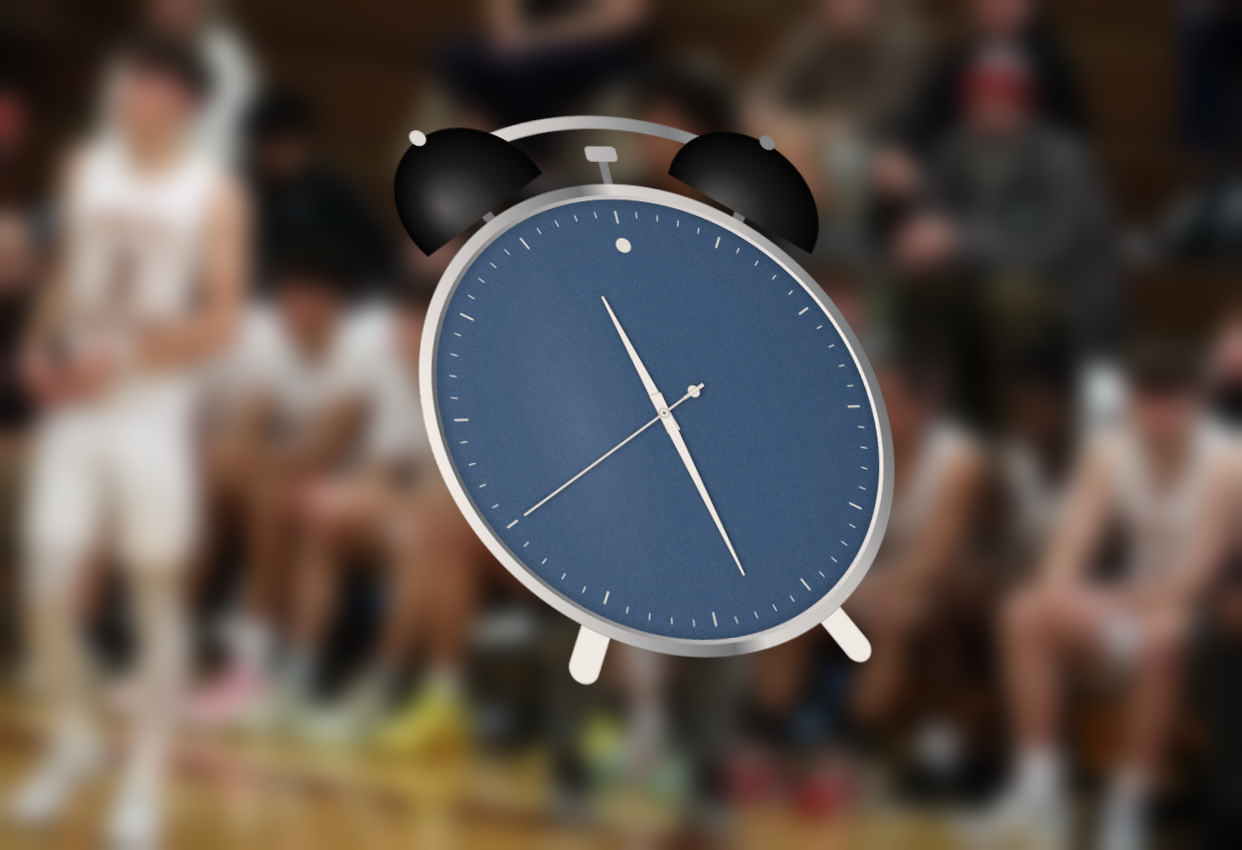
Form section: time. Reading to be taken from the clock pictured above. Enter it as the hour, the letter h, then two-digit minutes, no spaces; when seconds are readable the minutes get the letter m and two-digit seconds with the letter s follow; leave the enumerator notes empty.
11h27m40s
